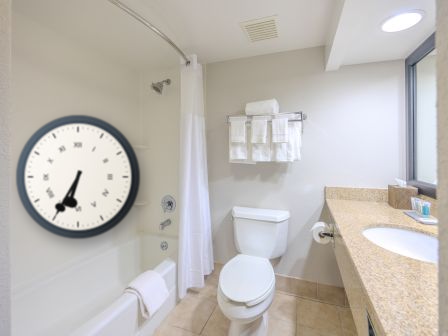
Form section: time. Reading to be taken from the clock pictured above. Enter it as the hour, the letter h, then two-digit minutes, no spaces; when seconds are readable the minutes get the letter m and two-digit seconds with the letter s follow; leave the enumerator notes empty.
6h35
